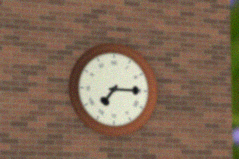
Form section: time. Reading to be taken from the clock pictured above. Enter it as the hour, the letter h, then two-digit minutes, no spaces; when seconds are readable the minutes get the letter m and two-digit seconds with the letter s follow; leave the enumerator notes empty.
7h15
